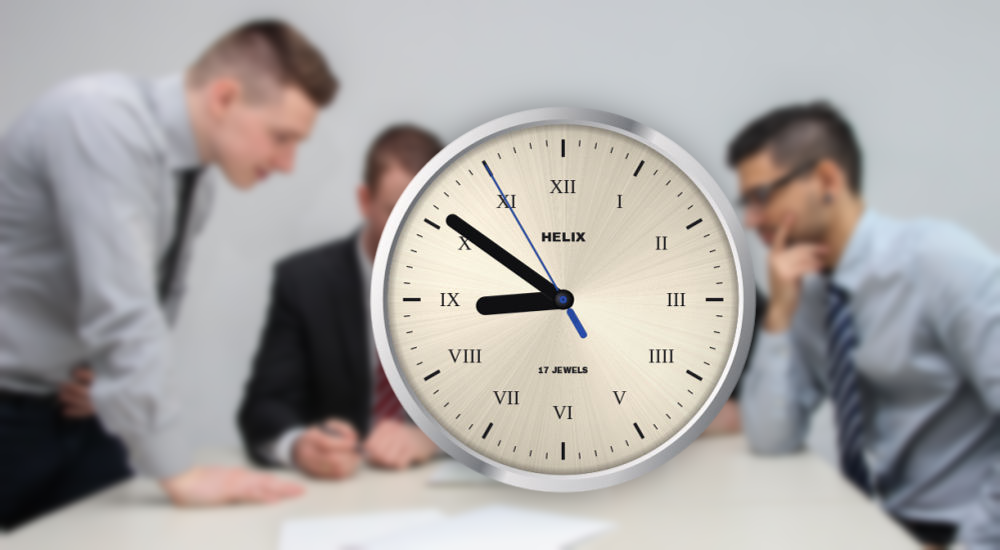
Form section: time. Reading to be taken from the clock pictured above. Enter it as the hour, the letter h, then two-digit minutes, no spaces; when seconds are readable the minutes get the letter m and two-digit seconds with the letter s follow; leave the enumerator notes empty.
8h50m55s
